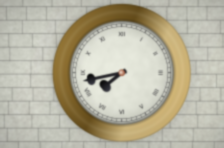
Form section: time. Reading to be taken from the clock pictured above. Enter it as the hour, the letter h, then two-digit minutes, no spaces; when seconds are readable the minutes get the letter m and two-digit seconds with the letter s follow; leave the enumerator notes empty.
7h43
